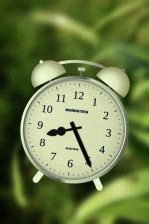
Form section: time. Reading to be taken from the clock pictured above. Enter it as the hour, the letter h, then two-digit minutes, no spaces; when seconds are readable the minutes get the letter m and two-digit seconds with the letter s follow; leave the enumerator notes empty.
8h25
